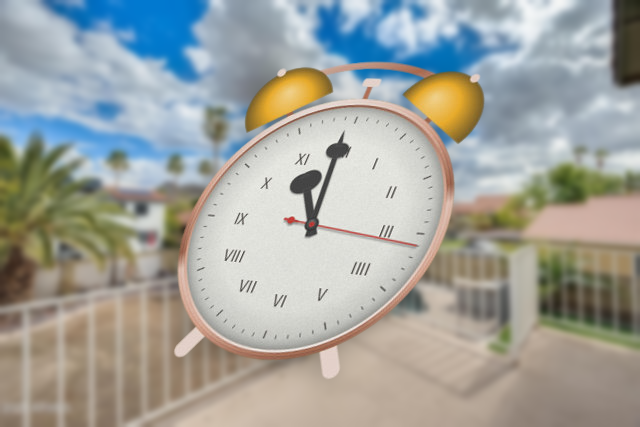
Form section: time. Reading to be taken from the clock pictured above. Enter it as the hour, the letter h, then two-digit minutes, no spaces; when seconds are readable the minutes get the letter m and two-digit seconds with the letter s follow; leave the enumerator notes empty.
10h59m16s
